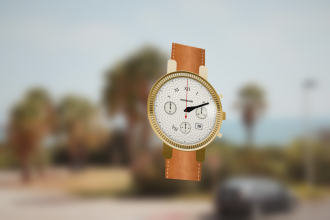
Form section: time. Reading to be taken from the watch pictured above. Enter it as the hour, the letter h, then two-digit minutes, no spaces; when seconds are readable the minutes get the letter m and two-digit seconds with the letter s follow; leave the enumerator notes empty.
2h11
